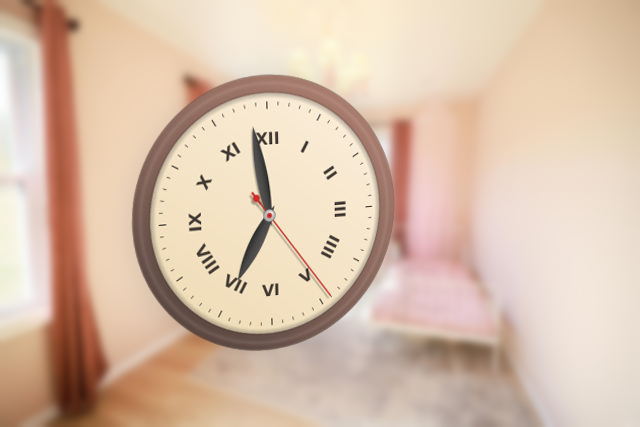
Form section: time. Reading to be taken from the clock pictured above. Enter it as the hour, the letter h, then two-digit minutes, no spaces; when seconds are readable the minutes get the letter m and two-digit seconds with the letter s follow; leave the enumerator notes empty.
6h58m24s
